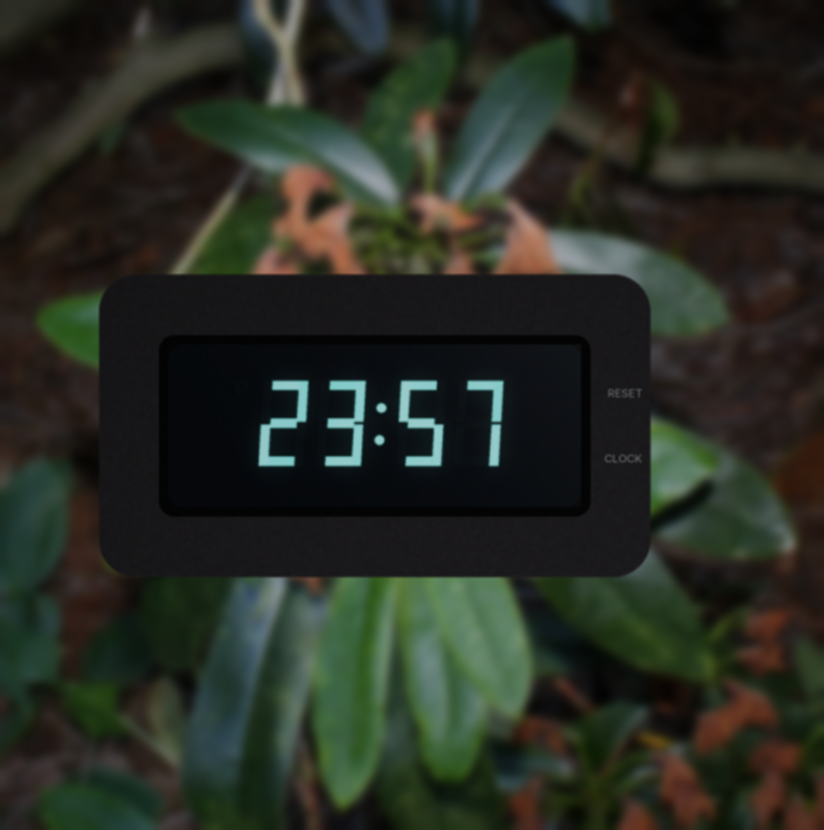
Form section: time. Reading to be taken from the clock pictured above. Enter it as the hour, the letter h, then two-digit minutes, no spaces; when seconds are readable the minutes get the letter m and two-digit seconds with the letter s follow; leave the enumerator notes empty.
23h57
